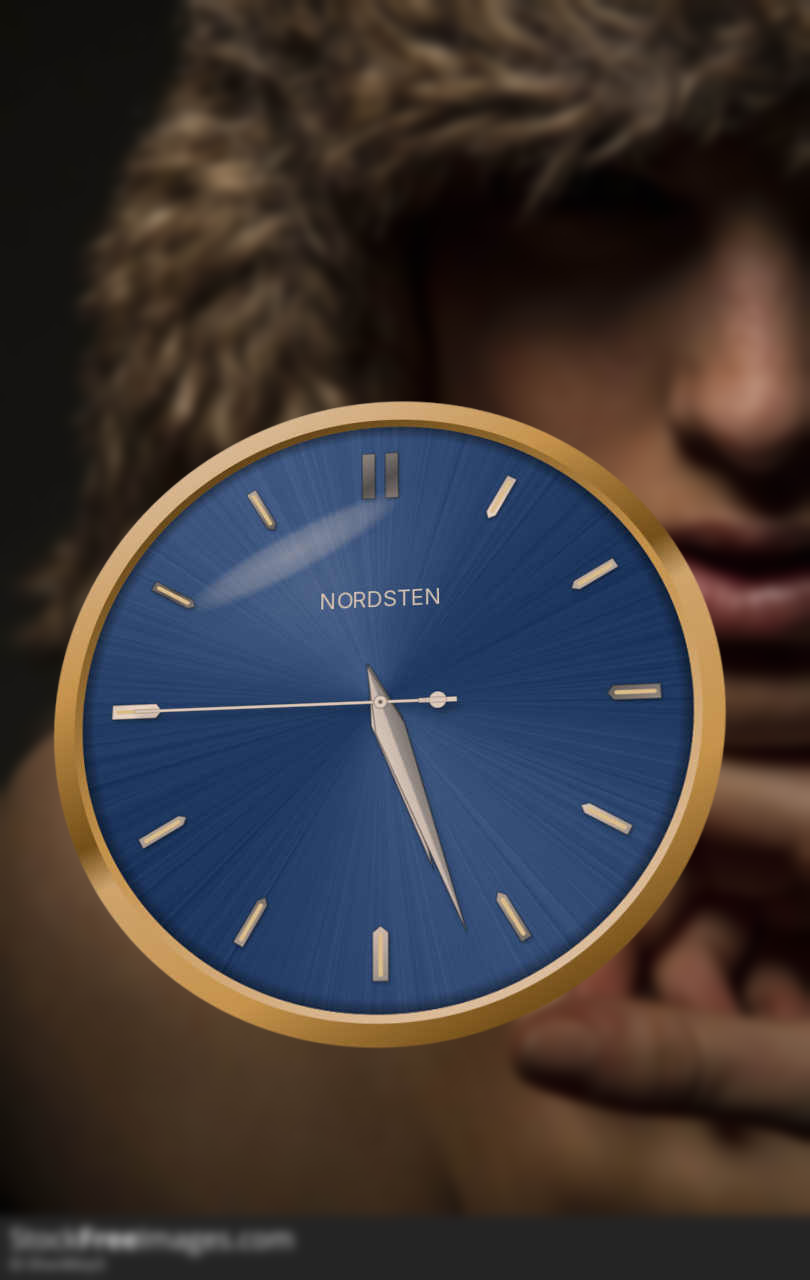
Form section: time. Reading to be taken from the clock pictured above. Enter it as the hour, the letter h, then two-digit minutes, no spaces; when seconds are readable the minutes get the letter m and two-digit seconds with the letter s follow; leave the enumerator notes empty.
5h26m45s
